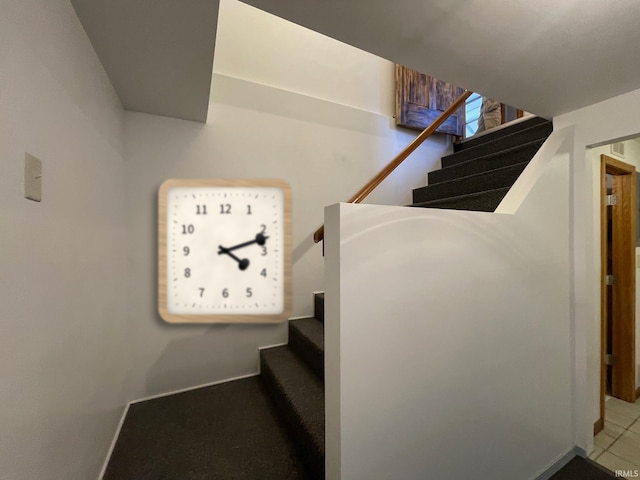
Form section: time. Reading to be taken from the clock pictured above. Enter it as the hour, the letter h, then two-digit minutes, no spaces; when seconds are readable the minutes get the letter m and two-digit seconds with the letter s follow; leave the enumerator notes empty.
4h12
